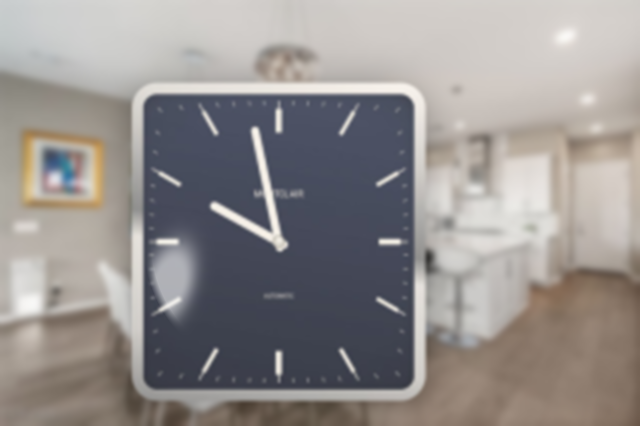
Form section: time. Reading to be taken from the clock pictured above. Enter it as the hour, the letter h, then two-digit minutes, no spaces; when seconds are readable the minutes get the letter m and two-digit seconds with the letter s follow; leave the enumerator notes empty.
9h58
